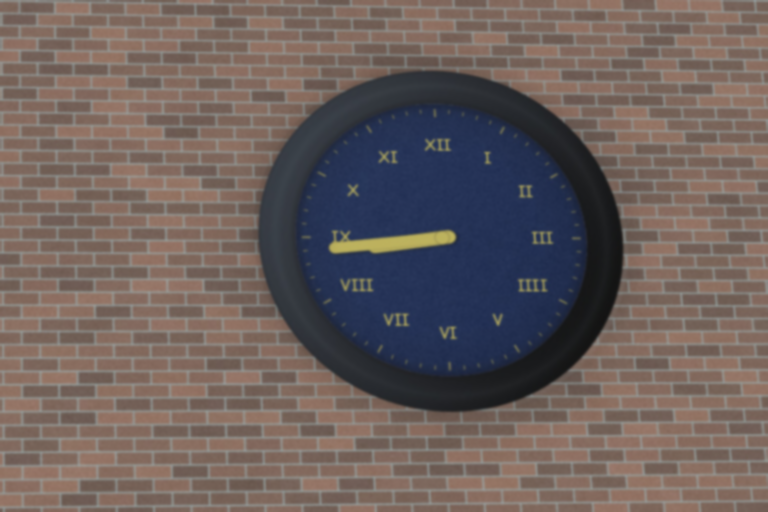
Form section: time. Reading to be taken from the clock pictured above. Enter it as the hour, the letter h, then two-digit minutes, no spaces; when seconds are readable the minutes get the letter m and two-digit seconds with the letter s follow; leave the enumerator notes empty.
8h44
